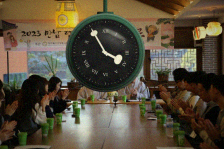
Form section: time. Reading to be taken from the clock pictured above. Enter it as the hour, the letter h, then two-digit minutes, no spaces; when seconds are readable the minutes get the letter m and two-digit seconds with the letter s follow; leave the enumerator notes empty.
3h55
